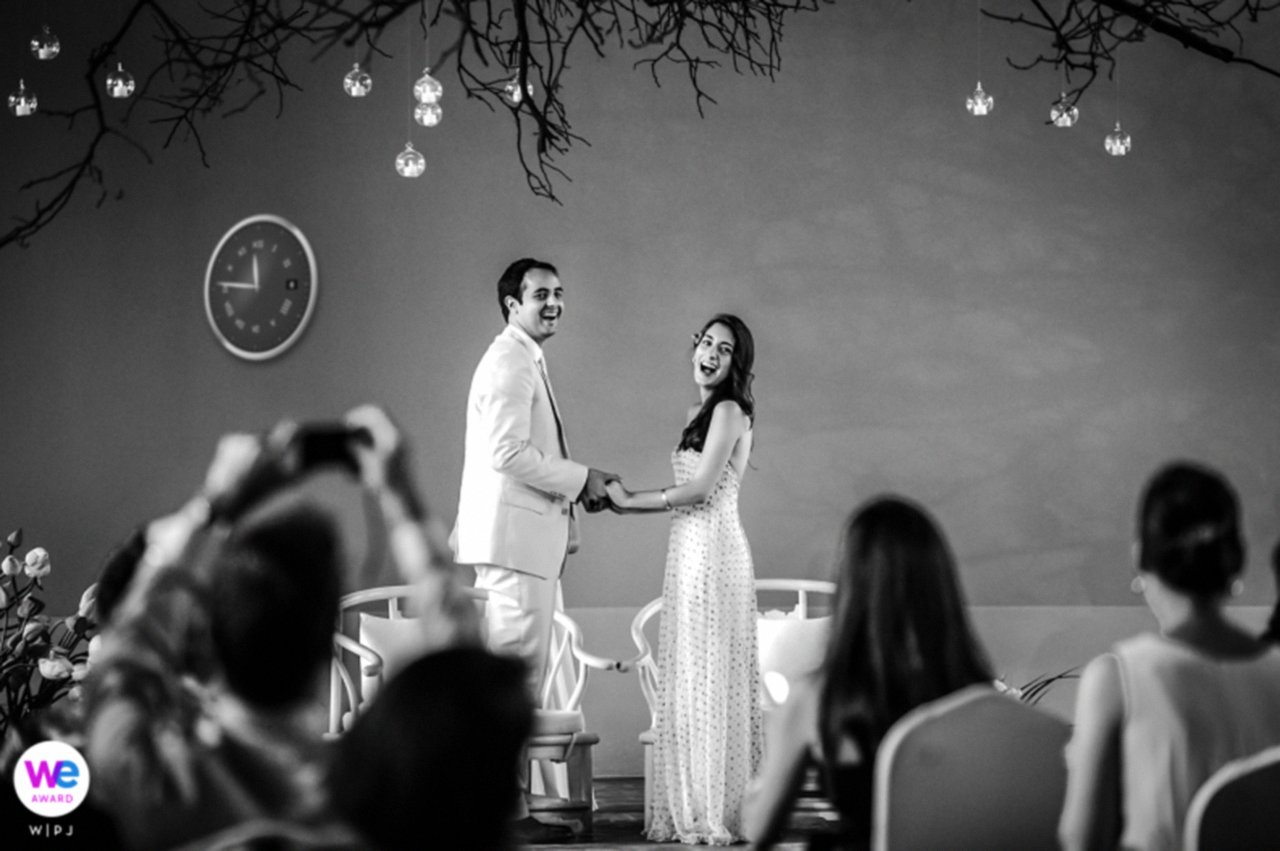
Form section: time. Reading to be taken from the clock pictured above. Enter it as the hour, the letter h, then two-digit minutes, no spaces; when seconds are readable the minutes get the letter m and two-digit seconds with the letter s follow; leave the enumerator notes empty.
11h46
